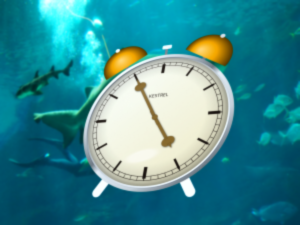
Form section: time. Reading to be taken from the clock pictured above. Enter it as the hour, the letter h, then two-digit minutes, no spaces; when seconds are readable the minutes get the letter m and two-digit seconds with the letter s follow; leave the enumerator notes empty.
4h55
